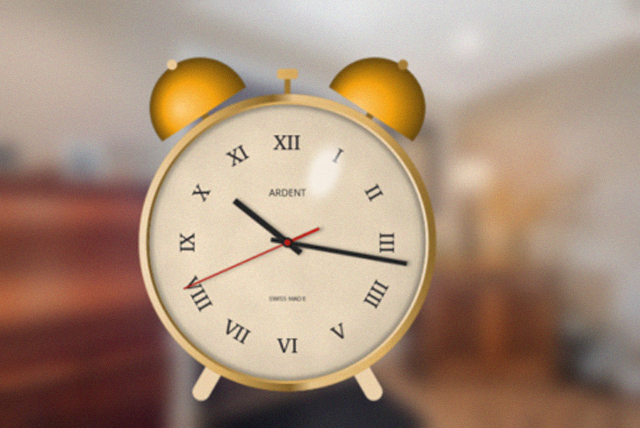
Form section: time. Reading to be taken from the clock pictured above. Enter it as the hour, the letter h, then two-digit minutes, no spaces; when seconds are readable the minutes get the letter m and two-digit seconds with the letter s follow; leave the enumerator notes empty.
10h16m41s
